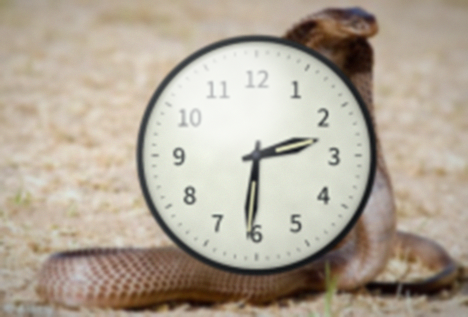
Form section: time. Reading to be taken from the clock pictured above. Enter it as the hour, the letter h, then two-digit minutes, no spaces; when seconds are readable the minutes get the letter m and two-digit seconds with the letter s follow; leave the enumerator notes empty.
2h31
